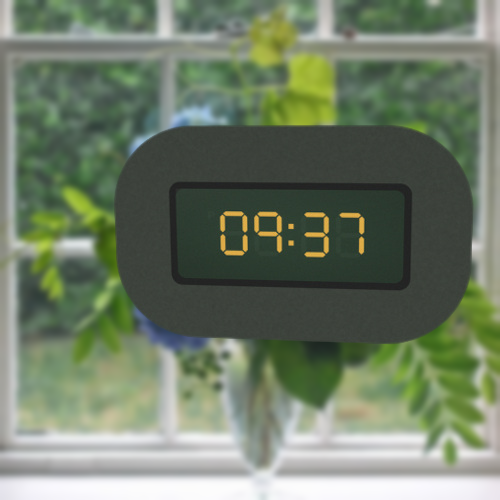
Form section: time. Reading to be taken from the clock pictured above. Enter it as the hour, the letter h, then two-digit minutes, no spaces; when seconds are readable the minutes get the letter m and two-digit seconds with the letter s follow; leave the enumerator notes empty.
9h37
